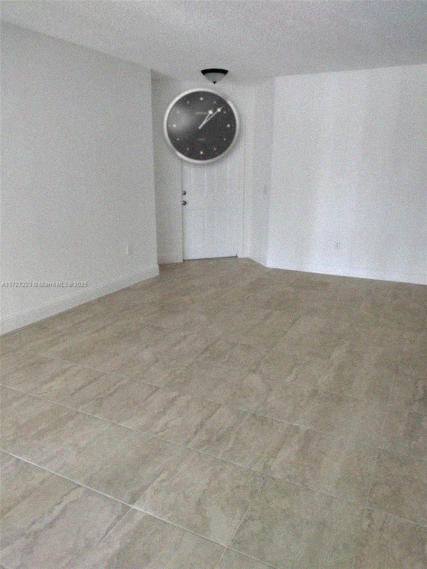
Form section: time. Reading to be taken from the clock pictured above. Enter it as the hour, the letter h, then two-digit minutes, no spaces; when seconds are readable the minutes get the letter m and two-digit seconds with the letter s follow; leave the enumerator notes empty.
1h08
